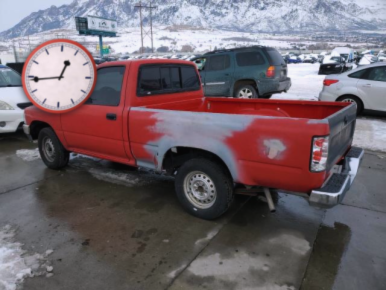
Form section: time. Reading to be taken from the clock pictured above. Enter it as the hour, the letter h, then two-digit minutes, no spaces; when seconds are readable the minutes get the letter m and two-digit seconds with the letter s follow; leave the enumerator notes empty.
12h44
